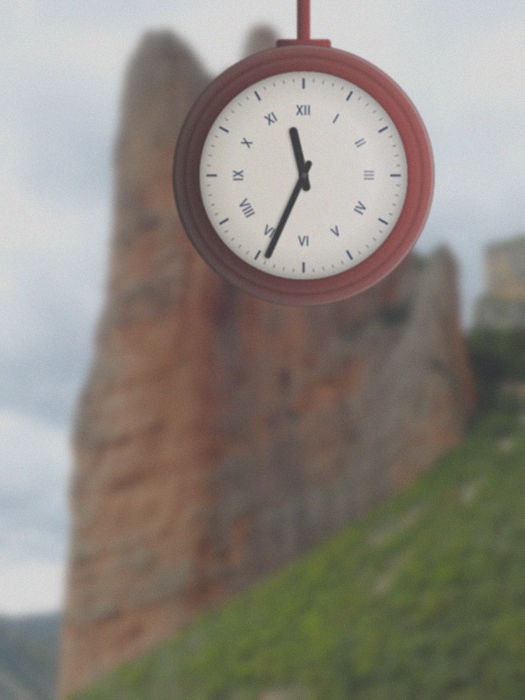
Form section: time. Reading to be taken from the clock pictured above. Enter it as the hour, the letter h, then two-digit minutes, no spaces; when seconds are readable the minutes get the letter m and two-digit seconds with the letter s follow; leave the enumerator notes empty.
11h34
